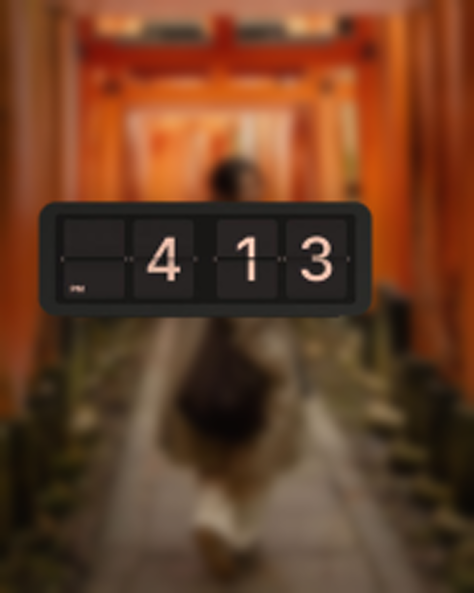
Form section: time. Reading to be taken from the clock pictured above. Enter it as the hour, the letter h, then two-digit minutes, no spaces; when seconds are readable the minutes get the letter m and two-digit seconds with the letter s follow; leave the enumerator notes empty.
4h13
